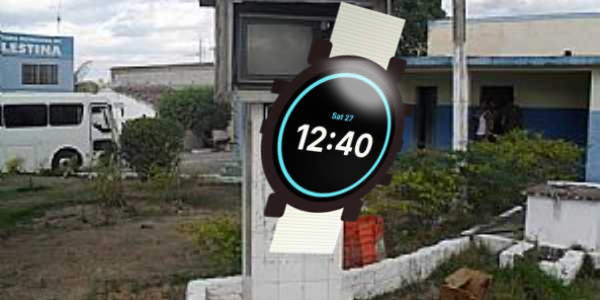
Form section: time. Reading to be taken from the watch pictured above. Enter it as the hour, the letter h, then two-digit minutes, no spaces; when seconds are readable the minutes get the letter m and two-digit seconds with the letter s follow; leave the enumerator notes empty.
12h40
